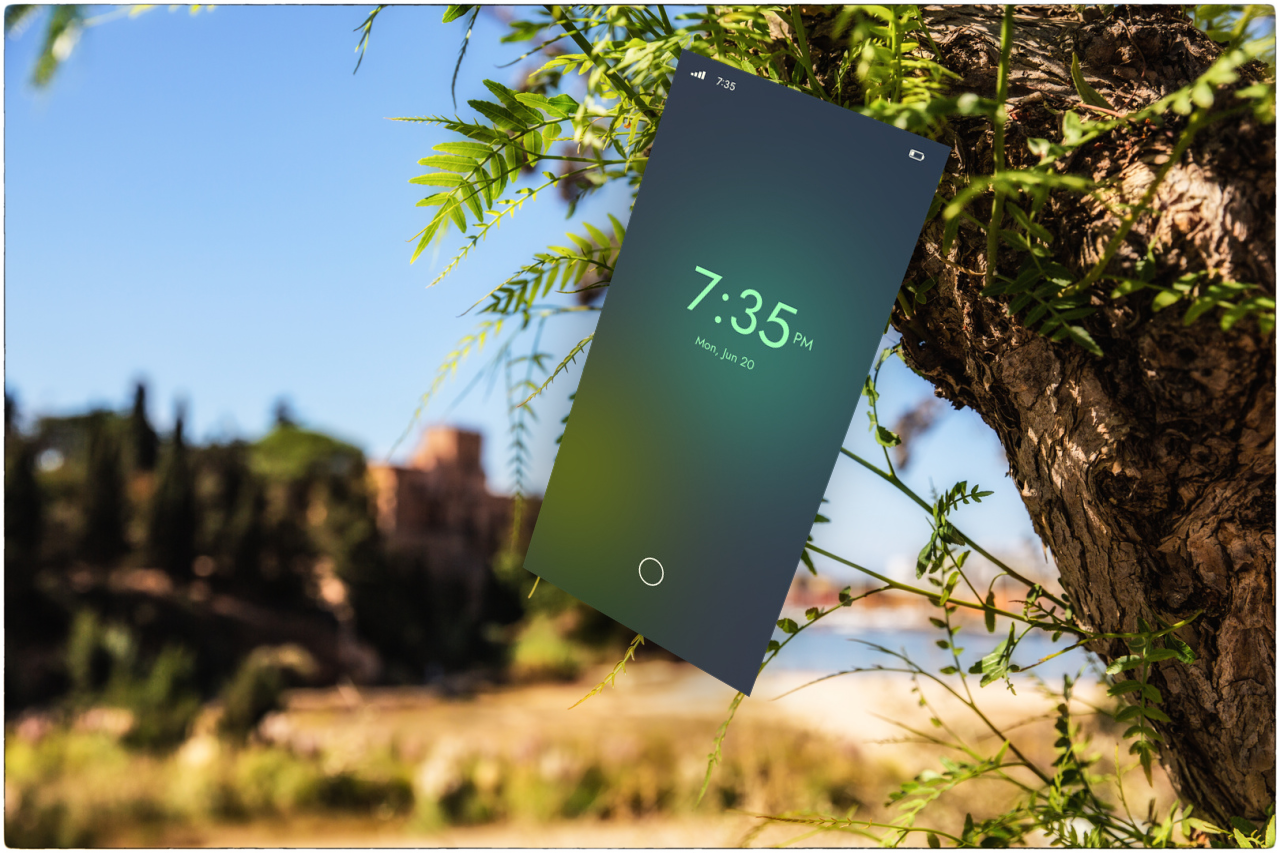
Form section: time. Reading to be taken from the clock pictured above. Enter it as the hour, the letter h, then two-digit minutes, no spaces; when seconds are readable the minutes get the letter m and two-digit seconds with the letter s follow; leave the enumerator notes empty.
7h35
